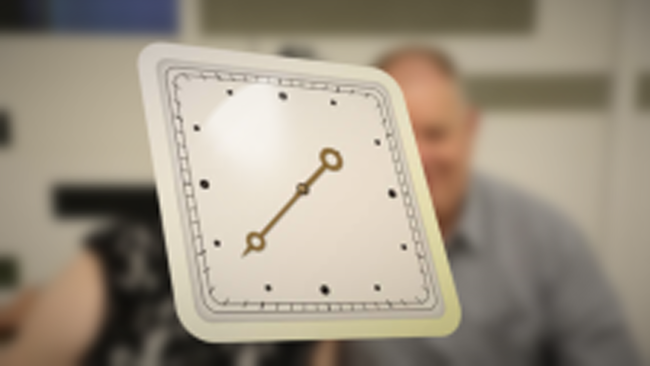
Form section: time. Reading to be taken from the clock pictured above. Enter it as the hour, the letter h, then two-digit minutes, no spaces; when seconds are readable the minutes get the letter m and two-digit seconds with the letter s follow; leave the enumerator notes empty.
1h38
